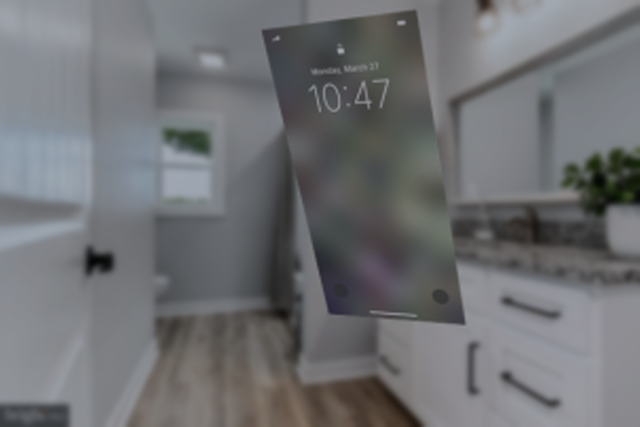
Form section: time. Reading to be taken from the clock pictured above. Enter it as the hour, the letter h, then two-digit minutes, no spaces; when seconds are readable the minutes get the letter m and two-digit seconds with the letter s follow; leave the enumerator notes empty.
10h47
